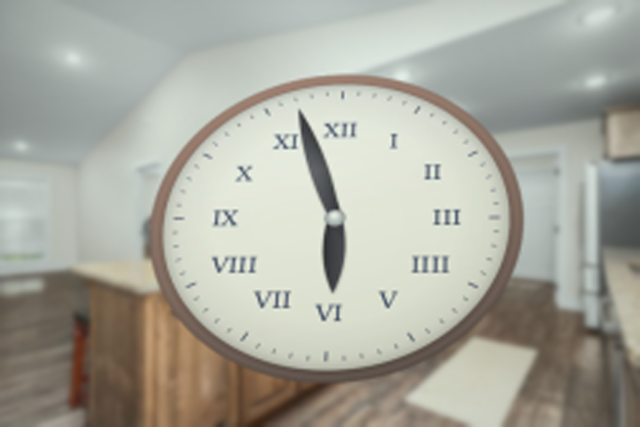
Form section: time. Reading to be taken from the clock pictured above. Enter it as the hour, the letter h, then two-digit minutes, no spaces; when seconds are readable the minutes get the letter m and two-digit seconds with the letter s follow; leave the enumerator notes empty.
5h57
